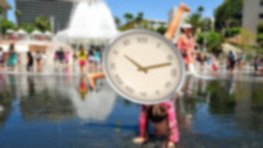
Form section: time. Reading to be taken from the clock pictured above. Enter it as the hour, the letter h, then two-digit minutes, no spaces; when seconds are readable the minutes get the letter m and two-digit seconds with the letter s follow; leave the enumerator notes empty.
10h12
